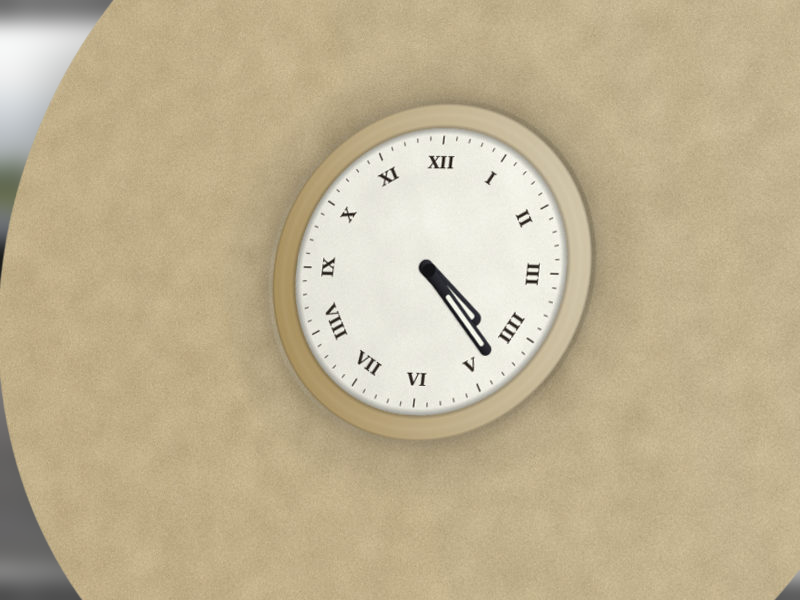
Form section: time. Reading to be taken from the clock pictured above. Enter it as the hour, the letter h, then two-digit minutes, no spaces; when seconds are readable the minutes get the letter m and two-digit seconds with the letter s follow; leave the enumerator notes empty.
4h23
